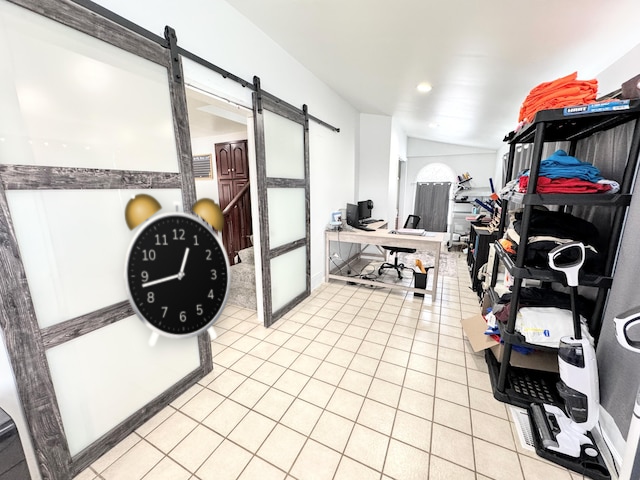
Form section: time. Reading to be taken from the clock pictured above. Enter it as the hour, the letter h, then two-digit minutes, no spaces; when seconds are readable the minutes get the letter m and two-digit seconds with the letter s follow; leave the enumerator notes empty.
12h43
